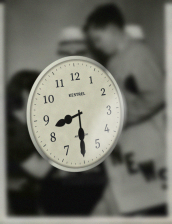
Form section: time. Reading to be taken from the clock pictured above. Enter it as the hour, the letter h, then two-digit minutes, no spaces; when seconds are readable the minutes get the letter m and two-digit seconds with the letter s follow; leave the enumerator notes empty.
8h30
